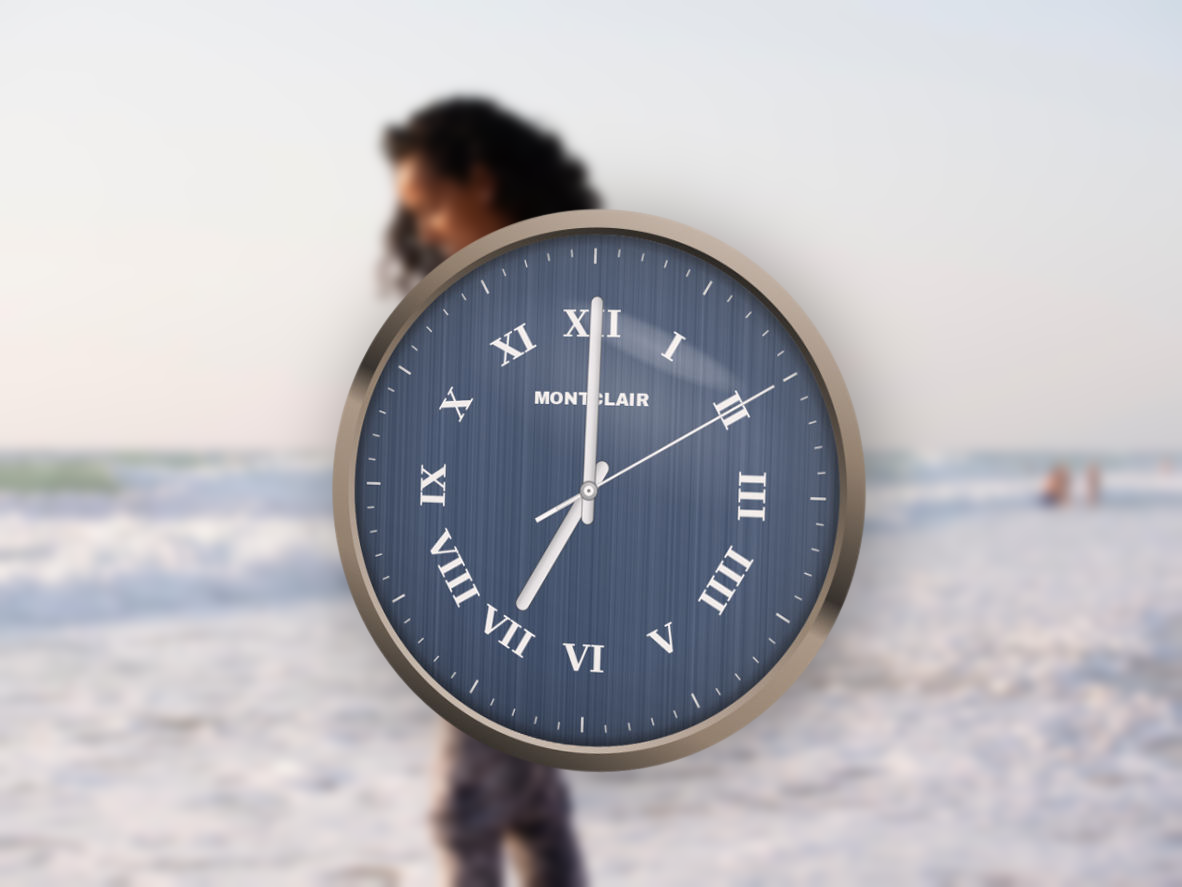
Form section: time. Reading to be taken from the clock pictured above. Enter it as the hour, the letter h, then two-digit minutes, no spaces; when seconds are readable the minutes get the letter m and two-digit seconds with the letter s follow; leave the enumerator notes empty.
7h00m10s
